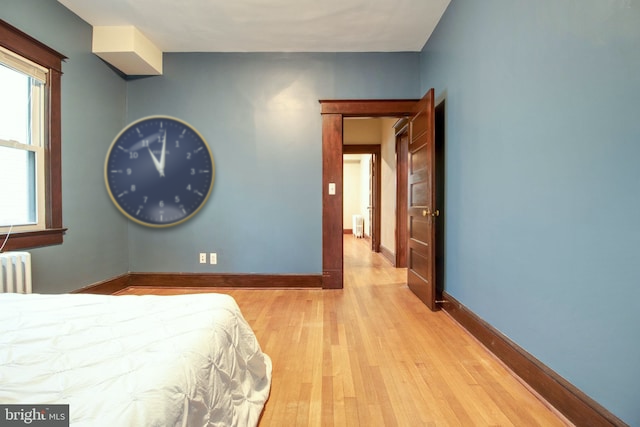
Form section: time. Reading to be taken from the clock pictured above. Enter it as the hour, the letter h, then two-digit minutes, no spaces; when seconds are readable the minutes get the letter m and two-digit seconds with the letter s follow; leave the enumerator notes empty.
11h01
